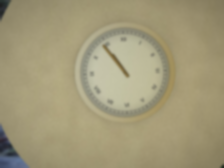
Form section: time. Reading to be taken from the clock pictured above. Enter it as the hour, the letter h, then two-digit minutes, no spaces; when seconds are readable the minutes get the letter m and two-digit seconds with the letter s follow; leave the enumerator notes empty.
10h54
